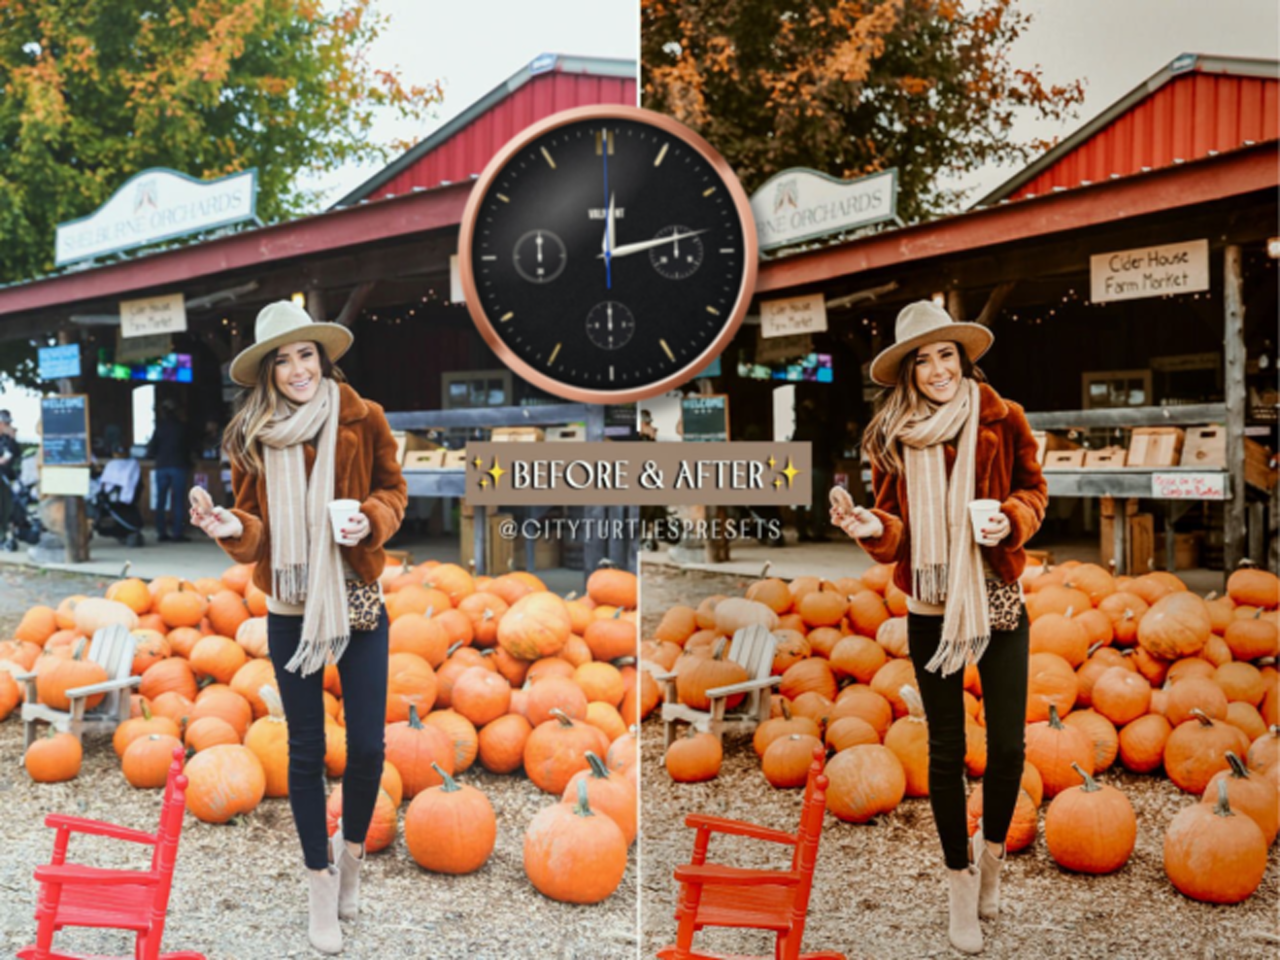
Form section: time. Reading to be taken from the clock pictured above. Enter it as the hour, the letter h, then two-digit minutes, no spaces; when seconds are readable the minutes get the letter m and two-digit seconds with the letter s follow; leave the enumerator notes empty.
12h13
